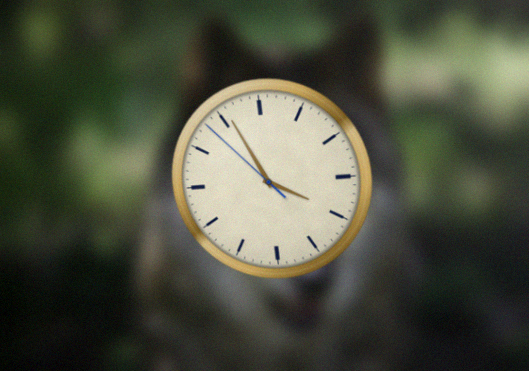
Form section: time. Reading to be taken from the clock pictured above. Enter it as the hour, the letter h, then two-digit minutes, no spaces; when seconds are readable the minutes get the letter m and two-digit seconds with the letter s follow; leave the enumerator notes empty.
3h55m53s
